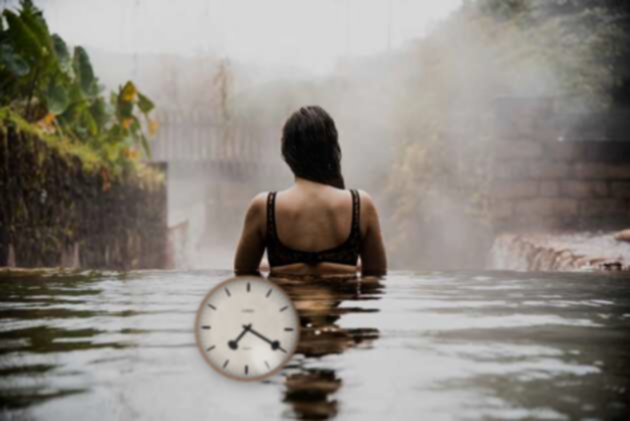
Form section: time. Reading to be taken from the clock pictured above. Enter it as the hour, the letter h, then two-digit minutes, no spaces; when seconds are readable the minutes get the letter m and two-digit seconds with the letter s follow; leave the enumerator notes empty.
7h20
